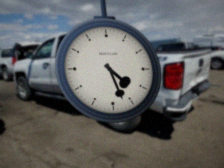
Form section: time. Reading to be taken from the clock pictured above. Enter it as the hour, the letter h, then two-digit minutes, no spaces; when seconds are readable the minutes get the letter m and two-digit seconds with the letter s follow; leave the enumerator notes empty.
4h27
